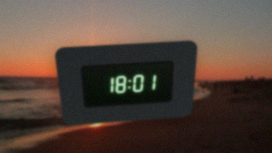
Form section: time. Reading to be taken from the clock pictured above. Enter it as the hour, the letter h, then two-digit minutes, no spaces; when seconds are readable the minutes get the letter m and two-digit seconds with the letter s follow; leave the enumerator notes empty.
18h01
